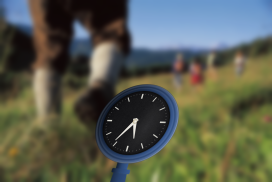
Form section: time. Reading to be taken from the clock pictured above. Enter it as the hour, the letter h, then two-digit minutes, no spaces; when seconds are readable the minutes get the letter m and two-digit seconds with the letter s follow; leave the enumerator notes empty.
5h36
